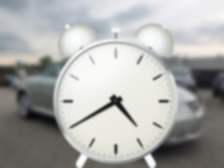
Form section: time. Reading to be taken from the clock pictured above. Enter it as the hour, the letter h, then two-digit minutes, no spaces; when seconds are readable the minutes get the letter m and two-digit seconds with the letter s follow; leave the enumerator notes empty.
4h40
